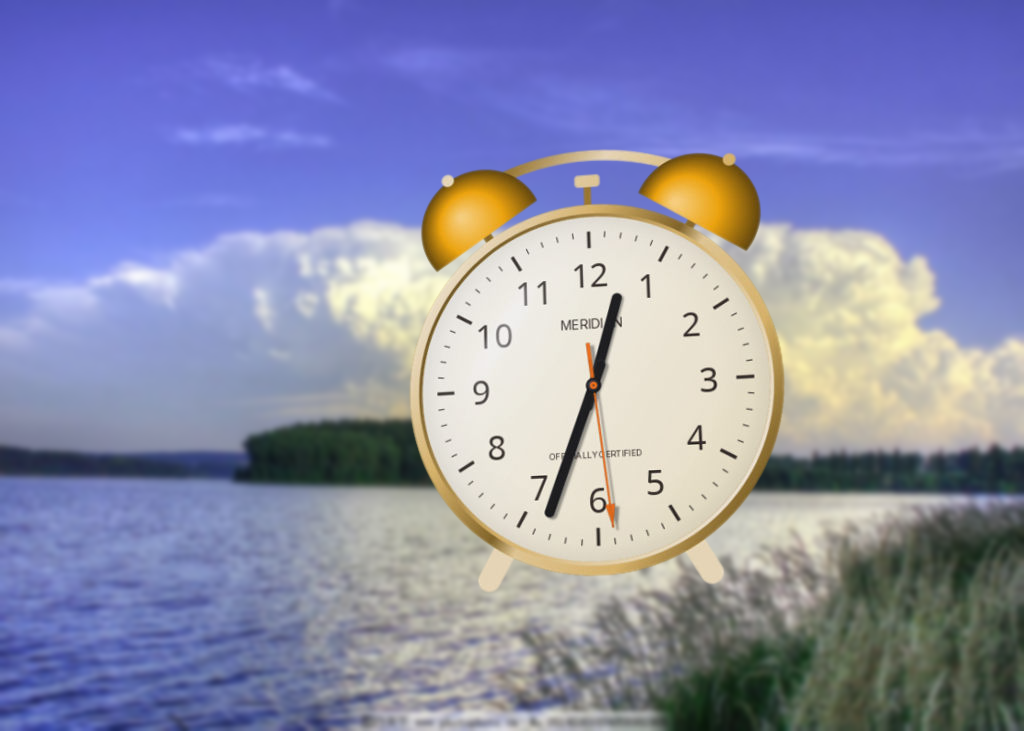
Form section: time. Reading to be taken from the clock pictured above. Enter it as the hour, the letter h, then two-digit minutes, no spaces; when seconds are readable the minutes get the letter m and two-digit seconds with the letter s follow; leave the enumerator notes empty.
12h33m29s
